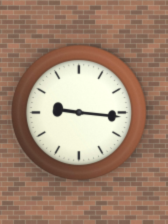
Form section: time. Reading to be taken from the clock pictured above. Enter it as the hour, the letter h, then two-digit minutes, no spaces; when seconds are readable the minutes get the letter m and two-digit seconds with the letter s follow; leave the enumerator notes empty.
9h16
